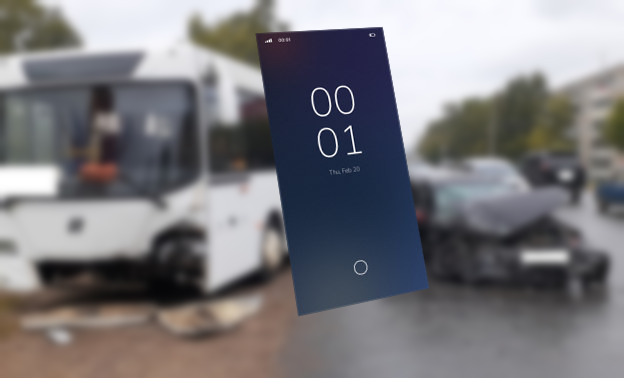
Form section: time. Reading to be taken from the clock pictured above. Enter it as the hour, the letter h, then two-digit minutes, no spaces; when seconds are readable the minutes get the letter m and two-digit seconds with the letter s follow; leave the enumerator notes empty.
0h01
